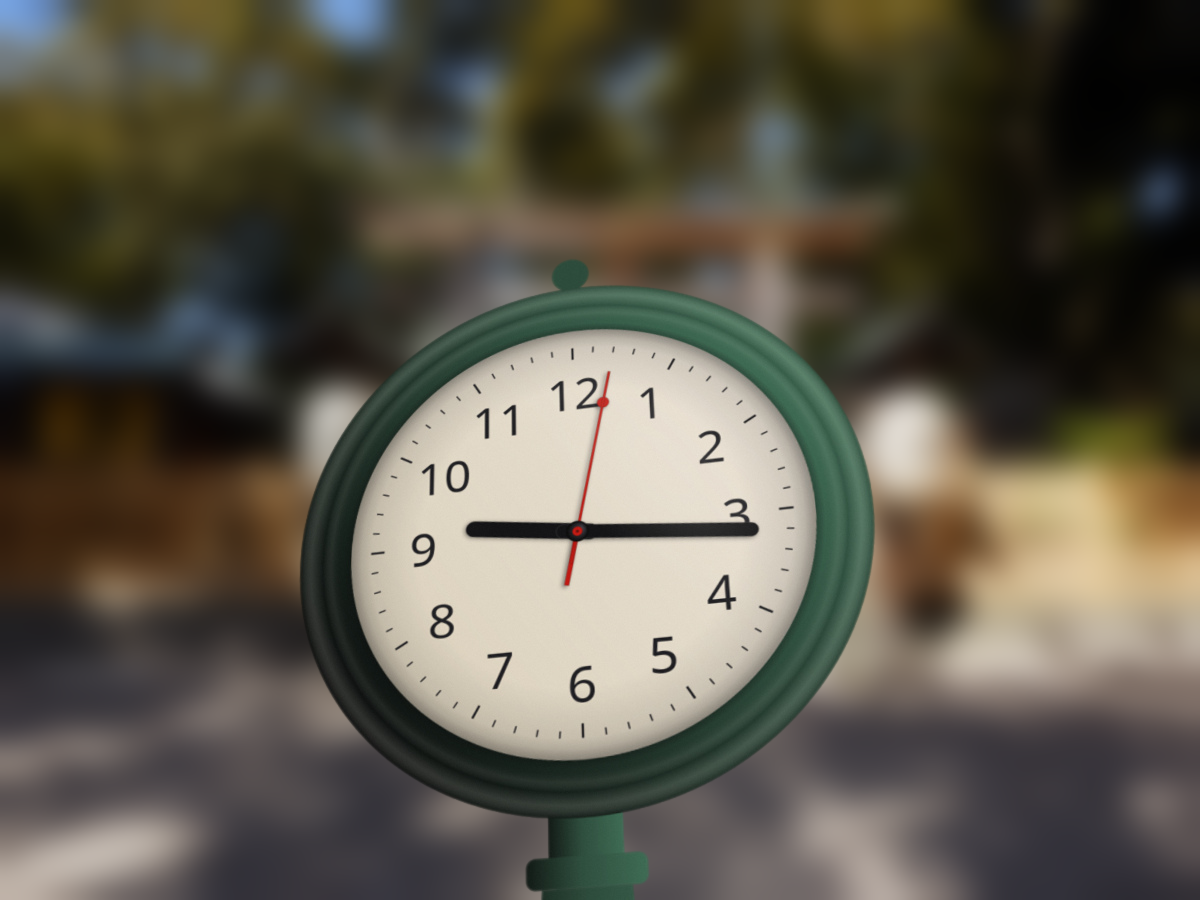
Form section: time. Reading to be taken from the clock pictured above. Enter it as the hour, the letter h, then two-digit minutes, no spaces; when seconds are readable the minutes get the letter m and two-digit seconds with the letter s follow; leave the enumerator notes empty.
9h16m02s
